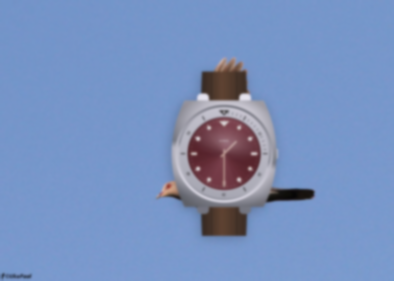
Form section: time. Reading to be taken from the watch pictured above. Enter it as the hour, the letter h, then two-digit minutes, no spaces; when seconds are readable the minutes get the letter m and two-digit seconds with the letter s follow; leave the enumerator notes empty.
1h30
